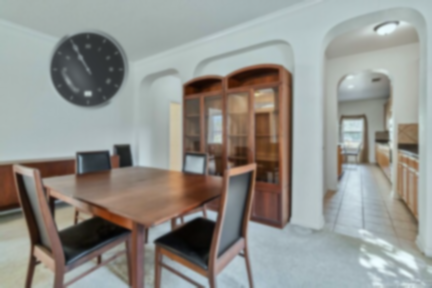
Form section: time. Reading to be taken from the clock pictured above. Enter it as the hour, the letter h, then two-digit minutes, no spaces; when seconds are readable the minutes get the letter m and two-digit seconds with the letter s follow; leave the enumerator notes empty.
10h55
